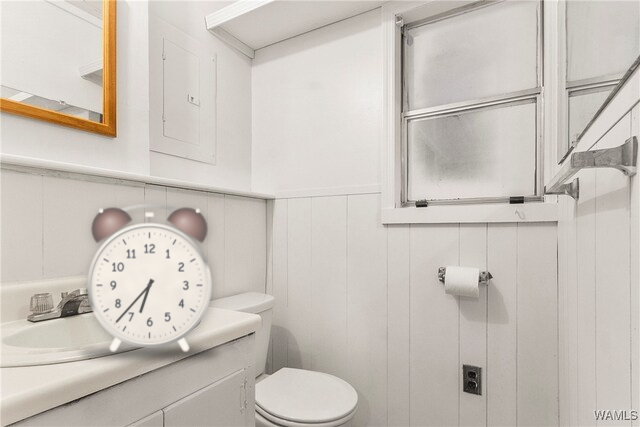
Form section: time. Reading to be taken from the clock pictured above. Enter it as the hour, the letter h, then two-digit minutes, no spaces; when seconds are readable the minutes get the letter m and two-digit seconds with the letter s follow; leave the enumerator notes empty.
6h37
